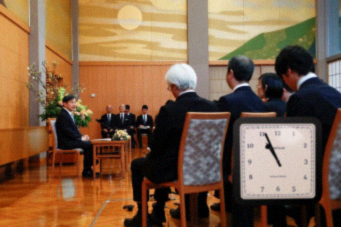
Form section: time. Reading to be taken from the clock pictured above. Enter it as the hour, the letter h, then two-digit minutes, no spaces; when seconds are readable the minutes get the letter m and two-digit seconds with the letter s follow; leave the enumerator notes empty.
10h56
